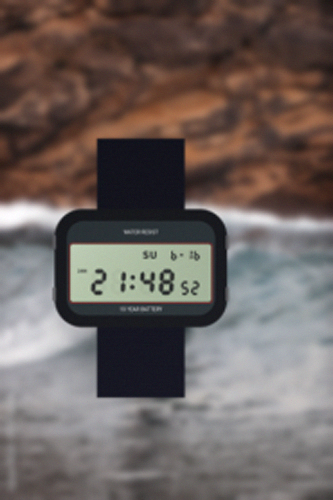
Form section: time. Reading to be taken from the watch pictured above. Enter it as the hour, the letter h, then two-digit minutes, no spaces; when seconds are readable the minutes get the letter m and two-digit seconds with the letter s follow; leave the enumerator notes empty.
21h48m52s
